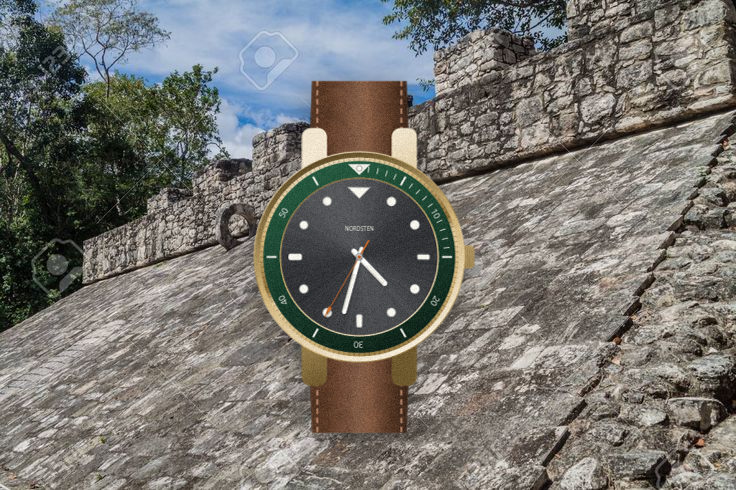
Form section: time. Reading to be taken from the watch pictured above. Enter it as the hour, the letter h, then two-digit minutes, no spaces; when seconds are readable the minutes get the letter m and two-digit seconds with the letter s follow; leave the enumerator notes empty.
4h32m35s
